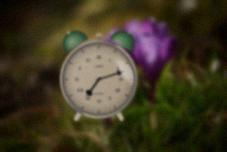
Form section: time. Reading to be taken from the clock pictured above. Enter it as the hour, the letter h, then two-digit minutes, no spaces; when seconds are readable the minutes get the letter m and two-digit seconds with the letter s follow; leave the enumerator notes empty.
7h12
